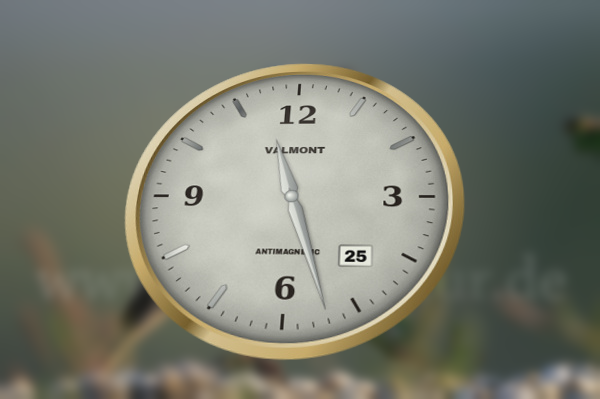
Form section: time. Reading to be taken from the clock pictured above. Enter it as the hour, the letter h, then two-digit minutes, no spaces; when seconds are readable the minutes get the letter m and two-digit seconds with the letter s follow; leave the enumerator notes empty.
11h27
